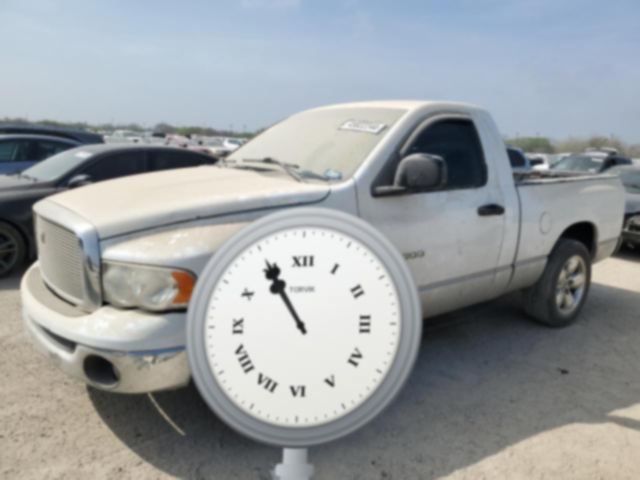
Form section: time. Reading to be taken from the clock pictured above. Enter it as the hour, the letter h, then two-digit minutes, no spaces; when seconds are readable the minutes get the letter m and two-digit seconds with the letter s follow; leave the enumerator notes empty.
10h55
